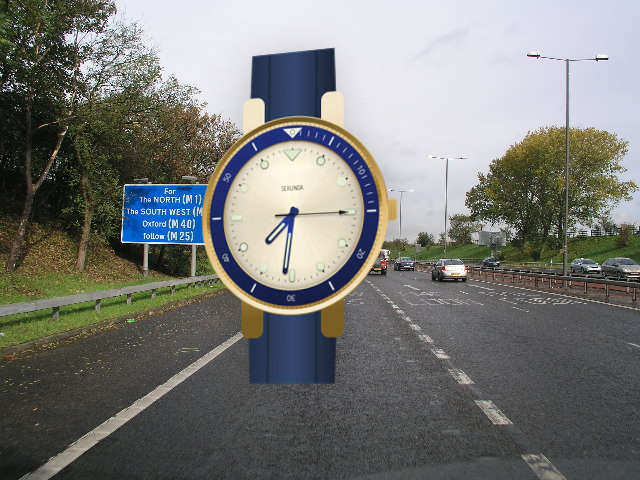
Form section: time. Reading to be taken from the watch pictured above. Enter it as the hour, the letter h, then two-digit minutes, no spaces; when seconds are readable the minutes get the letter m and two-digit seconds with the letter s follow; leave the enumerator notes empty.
7h31m15s
